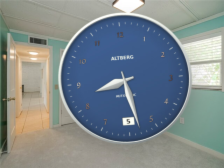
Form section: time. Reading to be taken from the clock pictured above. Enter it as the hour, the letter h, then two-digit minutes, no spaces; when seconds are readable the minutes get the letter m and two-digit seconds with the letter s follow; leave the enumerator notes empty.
8h28
